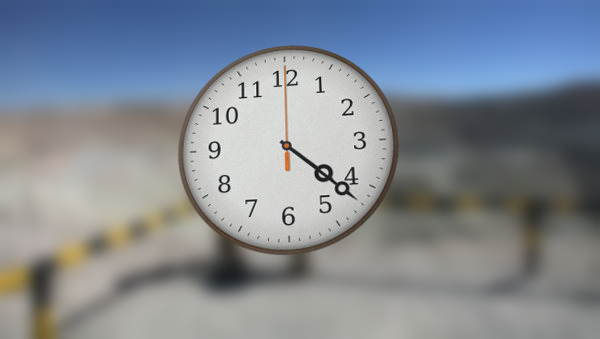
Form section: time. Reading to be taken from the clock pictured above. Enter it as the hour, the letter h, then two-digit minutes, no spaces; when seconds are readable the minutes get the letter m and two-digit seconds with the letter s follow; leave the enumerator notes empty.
4h22m00s
